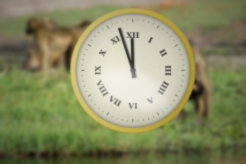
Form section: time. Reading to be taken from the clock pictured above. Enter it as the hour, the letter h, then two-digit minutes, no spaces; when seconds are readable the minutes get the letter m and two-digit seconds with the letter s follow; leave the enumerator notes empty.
11h57
